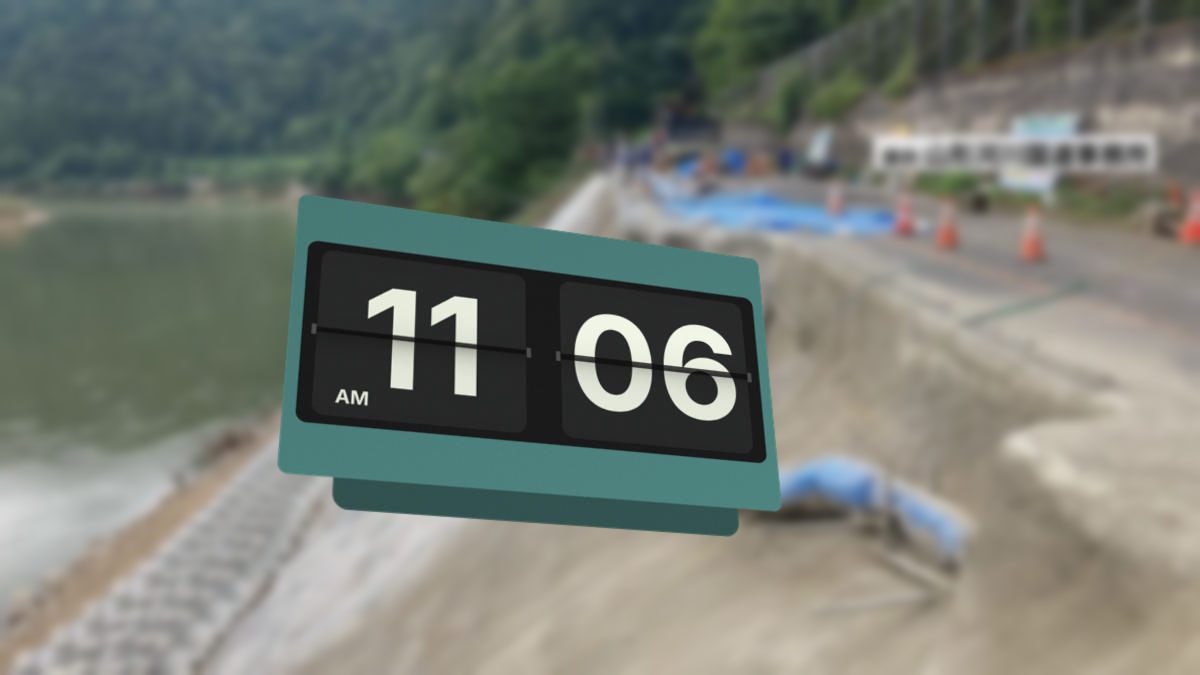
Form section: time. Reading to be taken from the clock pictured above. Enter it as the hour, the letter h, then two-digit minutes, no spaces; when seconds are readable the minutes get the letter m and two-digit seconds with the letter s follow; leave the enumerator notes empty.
11h06
